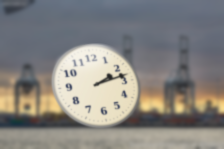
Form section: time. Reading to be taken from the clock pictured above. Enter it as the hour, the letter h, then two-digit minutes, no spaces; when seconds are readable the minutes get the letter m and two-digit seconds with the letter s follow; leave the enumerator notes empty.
2h13
